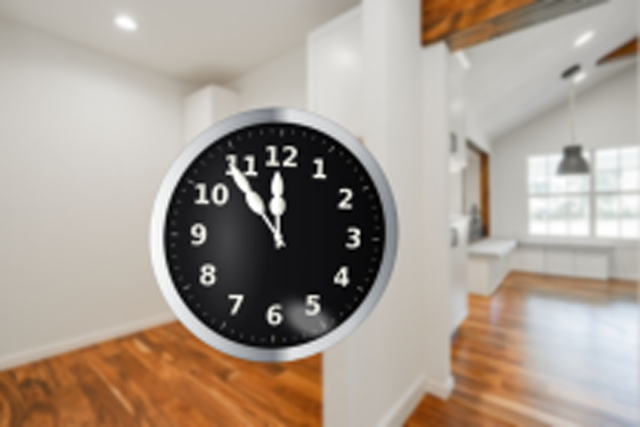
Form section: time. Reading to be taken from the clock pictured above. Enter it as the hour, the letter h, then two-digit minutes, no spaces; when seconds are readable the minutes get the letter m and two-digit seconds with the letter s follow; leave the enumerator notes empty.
11h54
